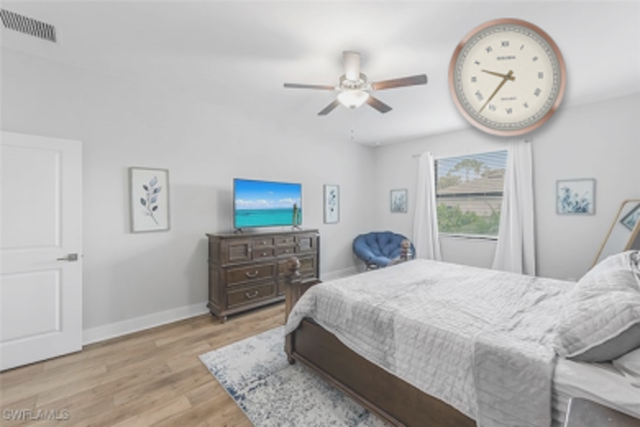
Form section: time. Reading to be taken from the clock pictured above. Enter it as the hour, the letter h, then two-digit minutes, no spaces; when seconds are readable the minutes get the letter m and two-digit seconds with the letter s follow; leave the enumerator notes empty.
9h37
